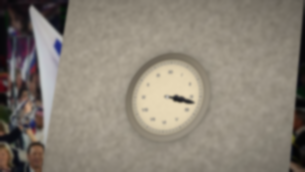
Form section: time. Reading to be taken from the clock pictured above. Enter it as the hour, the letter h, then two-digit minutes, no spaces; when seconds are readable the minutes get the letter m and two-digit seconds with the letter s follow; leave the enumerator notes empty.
3h17
